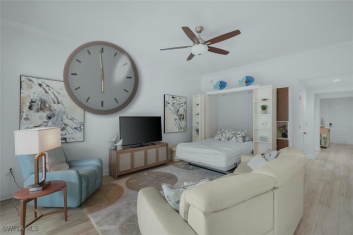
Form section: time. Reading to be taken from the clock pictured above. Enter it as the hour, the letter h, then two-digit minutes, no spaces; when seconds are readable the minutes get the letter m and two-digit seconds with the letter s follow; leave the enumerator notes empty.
5h59
